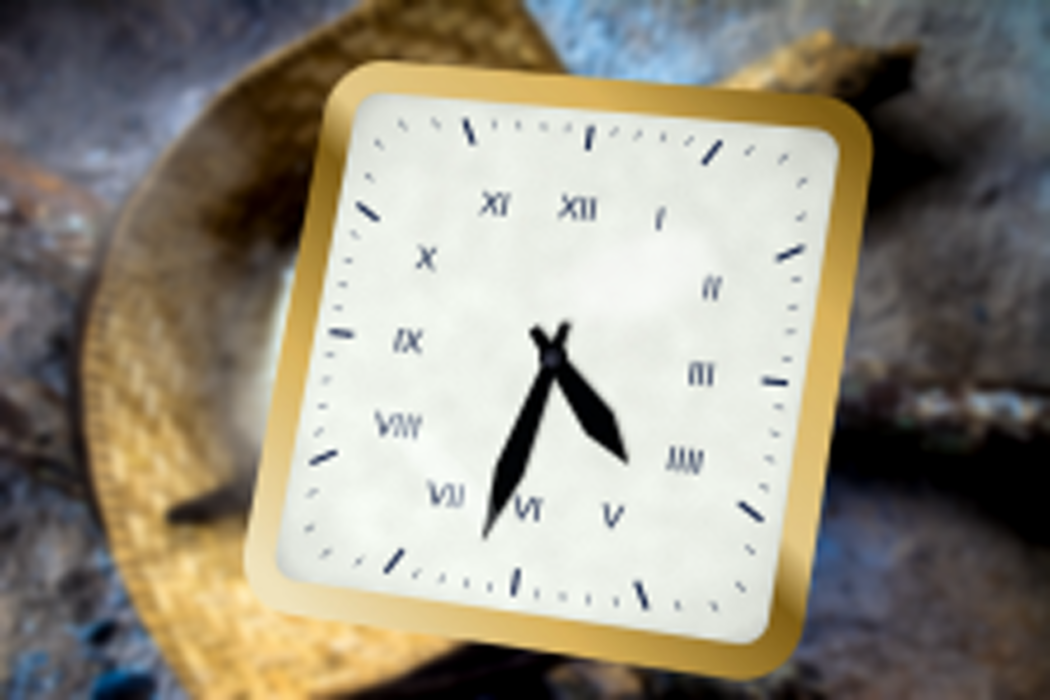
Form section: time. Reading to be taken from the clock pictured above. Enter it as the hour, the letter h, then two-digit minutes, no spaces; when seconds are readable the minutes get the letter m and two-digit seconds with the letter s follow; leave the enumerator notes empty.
4h32
